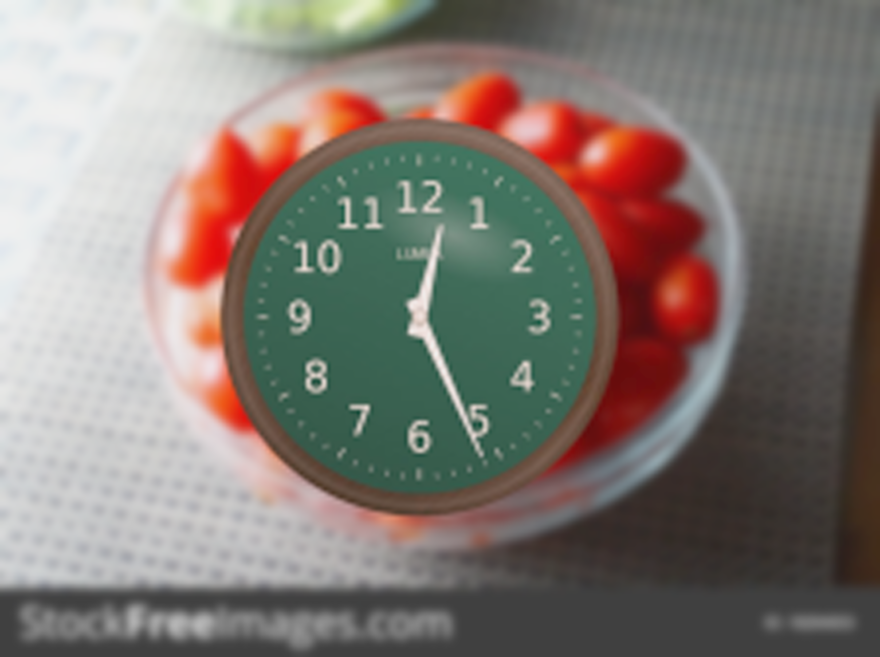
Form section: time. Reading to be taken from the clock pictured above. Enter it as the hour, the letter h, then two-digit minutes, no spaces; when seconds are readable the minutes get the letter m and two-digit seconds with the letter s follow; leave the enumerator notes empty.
12h26
